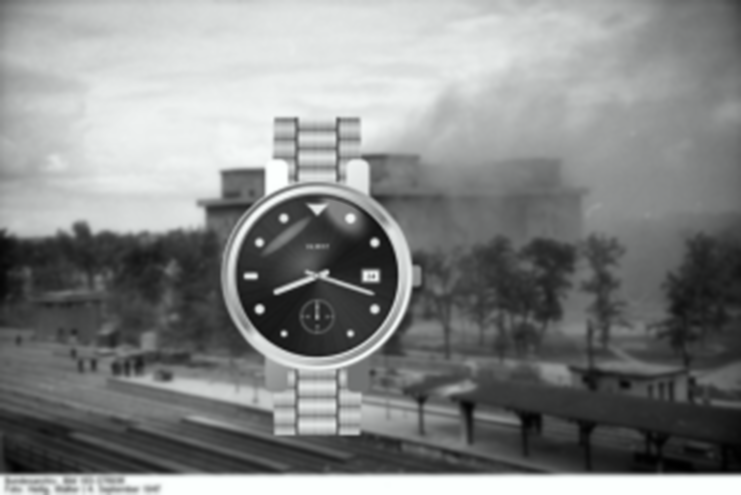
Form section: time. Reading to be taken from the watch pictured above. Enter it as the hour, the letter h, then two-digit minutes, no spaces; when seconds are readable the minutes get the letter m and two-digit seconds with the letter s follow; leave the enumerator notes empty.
8h18
